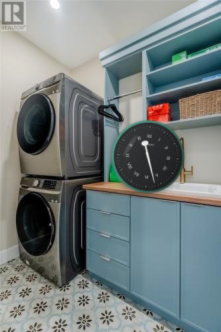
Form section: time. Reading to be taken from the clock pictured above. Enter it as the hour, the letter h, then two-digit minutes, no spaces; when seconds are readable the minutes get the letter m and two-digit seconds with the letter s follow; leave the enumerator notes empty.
11h27
